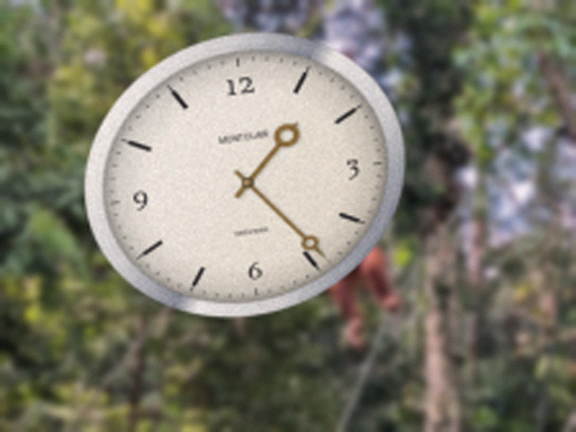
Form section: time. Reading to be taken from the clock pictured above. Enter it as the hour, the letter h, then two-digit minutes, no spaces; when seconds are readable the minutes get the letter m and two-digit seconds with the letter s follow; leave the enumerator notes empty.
1h24
